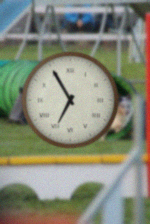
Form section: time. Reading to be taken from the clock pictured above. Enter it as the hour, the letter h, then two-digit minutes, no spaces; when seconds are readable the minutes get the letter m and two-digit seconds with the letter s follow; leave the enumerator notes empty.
6h55
